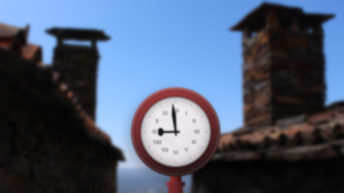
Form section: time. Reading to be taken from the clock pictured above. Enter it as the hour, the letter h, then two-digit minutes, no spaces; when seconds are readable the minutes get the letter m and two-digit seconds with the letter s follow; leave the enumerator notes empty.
8h59
